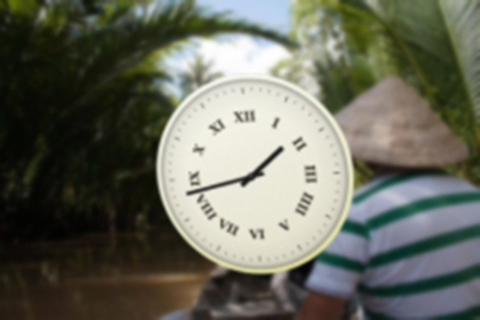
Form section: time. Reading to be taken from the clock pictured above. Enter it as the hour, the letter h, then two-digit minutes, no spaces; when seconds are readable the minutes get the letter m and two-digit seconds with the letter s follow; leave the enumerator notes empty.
1h43
